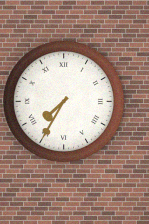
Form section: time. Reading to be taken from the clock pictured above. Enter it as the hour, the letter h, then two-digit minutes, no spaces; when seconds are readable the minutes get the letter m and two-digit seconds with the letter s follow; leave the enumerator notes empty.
7h35
